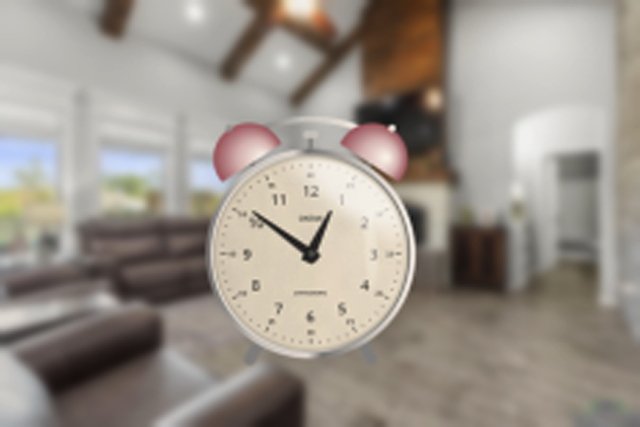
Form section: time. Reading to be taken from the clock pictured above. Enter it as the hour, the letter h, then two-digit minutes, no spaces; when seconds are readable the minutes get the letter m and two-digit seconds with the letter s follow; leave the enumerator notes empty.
12h51
